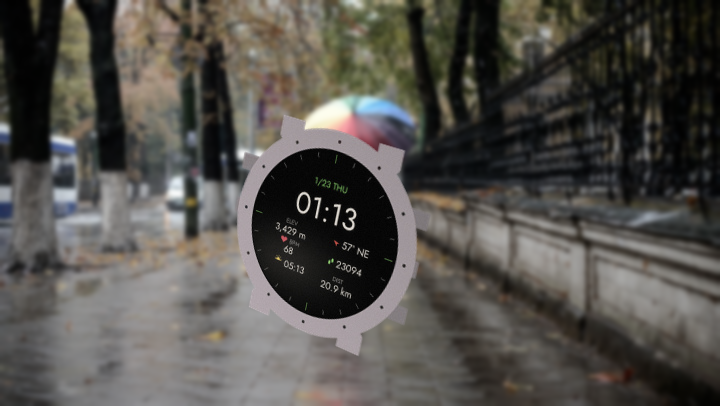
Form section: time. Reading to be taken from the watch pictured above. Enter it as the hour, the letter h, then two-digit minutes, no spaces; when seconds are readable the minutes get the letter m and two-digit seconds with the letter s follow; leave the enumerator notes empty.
1h13
